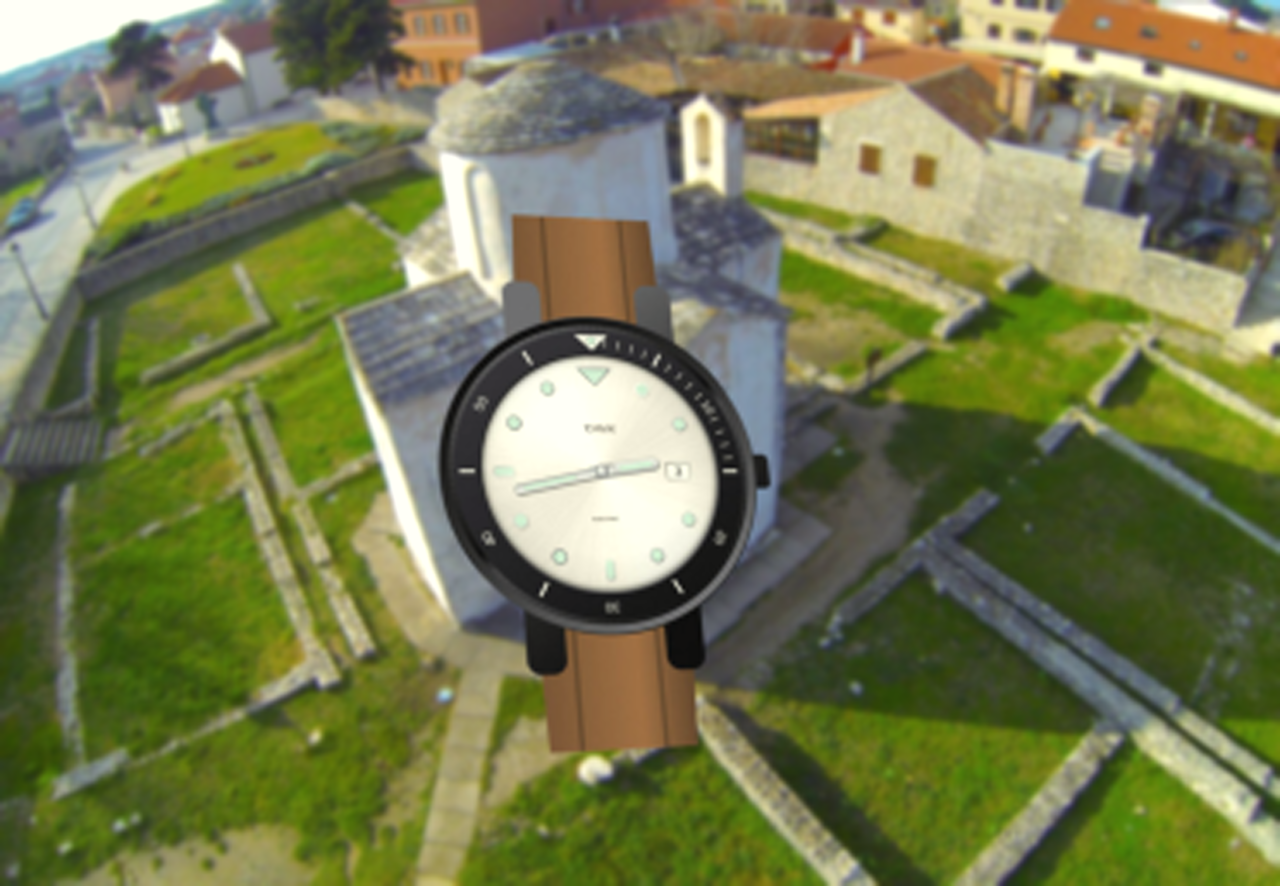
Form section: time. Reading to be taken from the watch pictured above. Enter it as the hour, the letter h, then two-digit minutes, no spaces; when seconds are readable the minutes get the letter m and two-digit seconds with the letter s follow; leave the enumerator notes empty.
2h43
